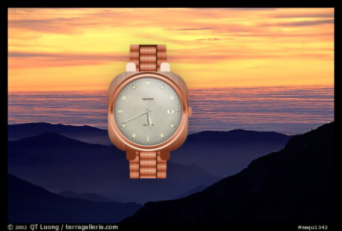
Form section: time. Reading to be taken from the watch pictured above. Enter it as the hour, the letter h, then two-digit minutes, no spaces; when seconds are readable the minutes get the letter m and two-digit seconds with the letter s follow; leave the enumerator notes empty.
5h41
